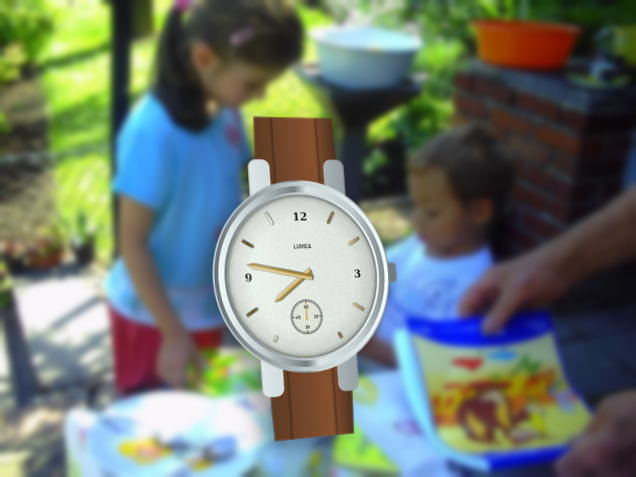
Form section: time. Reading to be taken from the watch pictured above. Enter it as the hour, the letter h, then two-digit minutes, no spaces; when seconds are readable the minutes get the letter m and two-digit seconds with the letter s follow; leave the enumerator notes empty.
7h47
